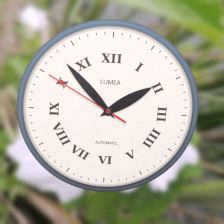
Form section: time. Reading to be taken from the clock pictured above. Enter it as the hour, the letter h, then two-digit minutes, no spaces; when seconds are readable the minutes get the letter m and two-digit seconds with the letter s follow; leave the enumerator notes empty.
1h52m50s
